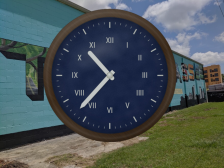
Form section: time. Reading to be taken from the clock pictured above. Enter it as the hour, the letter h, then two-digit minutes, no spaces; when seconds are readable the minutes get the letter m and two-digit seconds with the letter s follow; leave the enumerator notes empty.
10h37
